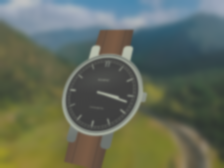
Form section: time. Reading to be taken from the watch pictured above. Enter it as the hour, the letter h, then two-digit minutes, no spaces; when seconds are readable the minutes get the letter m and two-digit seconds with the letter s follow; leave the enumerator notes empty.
3h17
